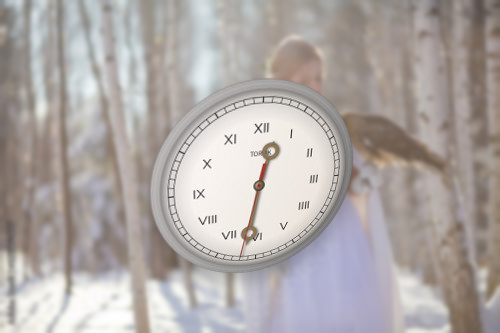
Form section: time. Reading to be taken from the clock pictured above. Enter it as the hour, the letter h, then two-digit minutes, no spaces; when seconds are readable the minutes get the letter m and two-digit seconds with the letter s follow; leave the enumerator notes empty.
12h31m32s
